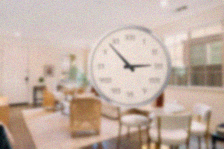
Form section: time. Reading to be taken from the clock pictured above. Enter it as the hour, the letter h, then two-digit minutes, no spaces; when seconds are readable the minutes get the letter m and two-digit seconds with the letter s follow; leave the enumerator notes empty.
2h53
